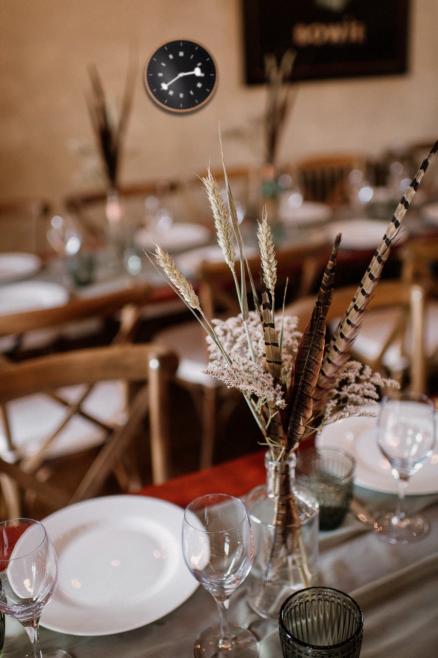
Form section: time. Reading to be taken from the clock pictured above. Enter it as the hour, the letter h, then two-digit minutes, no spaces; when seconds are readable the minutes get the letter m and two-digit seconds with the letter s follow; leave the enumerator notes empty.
2h39
